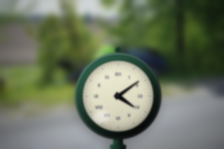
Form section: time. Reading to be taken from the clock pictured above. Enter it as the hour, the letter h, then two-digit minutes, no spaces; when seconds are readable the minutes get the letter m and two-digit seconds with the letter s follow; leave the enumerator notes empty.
4h09
